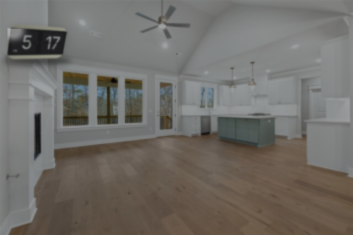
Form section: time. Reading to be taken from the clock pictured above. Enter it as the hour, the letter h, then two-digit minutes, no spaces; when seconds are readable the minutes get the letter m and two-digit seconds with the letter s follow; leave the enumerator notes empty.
5h17
